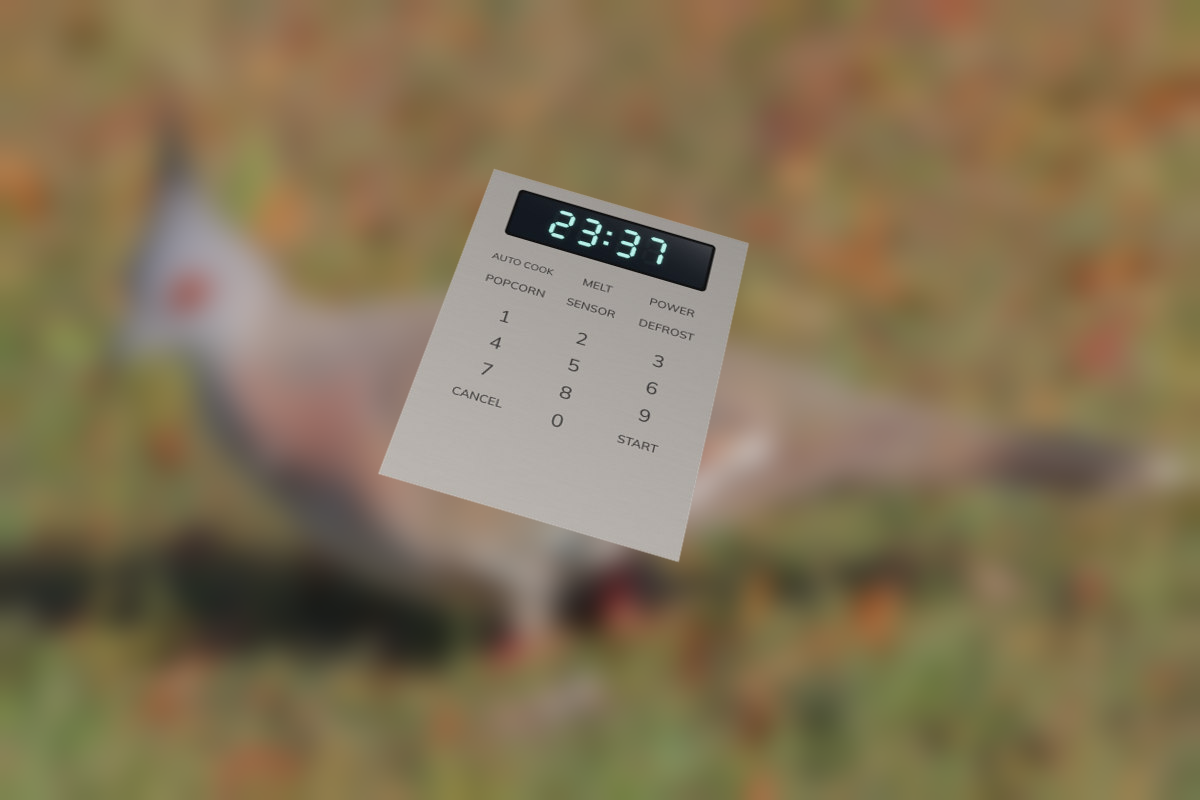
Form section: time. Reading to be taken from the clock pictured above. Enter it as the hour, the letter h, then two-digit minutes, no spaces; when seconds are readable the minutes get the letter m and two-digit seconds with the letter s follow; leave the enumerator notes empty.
23h37
